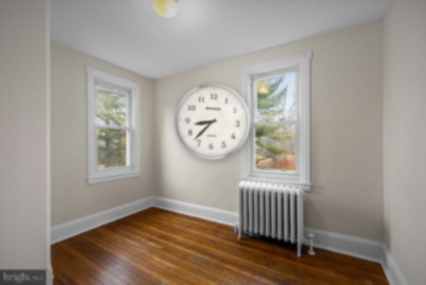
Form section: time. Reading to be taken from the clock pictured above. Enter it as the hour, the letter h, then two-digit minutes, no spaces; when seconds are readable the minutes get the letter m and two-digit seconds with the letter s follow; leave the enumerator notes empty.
8h37
